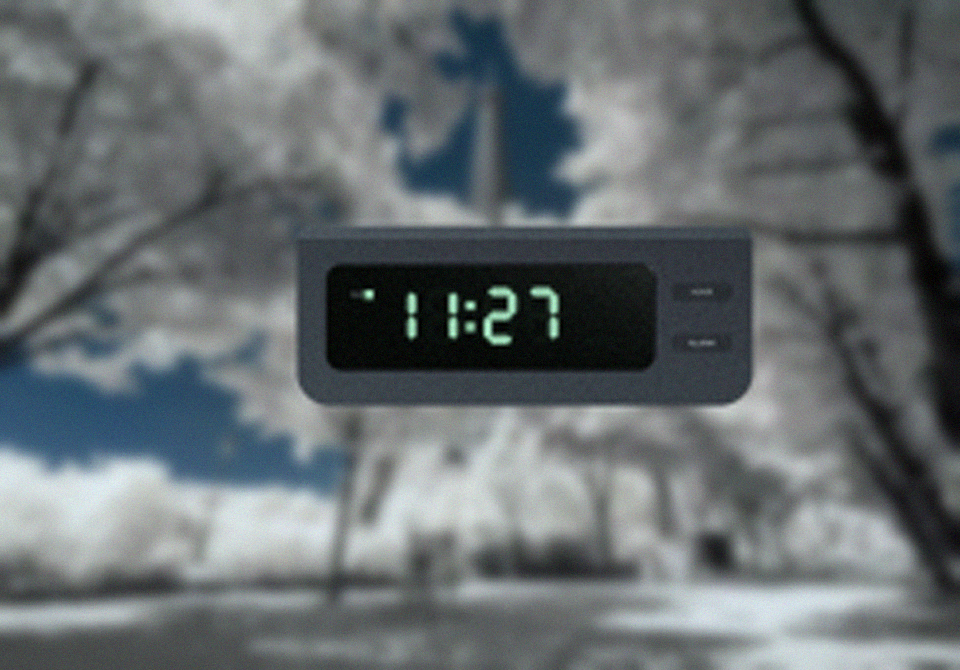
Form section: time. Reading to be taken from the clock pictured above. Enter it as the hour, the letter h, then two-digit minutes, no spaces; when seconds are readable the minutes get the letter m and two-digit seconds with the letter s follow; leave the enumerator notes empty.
11h27
